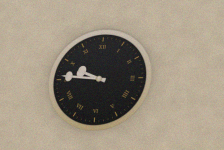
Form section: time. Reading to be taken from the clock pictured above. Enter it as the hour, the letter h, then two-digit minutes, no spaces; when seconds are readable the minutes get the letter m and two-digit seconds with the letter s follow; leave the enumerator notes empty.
9h46
